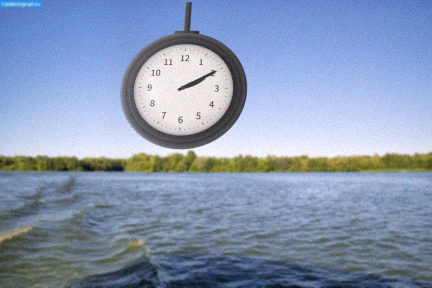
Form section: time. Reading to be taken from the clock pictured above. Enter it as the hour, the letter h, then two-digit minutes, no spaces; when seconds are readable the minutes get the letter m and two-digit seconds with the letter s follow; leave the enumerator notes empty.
2h10
